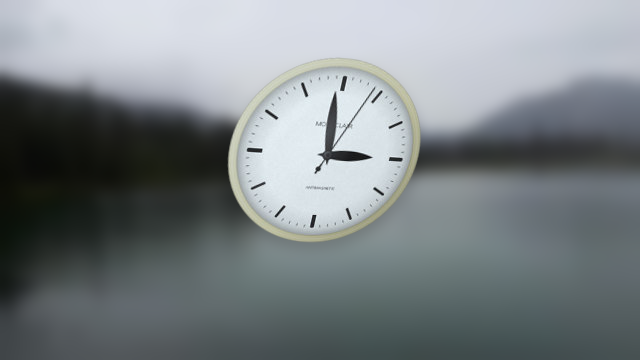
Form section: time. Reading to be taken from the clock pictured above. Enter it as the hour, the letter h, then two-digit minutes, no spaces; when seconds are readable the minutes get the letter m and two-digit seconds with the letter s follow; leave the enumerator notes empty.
2h59m04s
